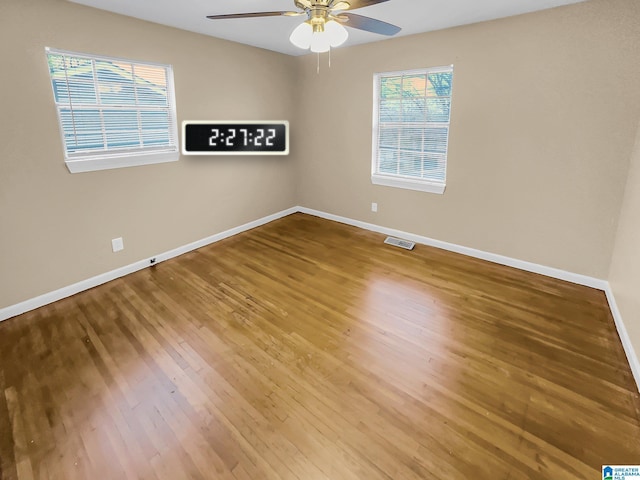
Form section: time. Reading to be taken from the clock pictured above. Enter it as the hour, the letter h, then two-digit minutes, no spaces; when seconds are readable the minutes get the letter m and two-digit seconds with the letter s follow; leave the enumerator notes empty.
2h27m22s
